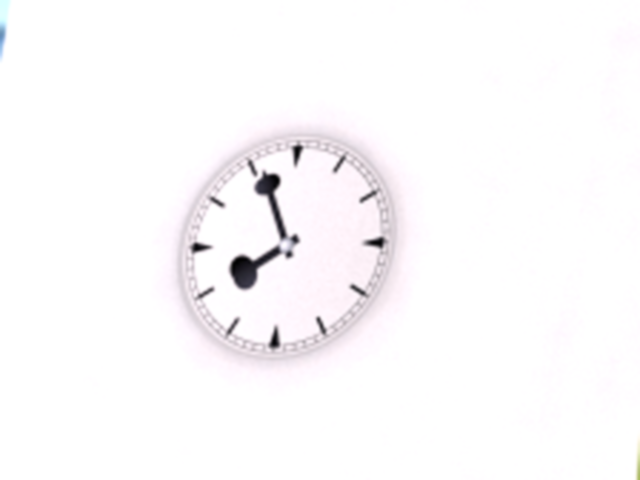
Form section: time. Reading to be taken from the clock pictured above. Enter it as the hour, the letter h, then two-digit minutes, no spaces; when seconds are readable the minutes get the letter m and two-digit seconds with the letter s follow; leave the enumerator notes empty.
7h56
